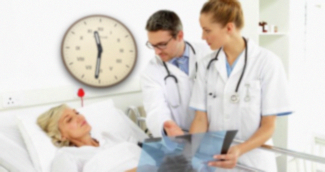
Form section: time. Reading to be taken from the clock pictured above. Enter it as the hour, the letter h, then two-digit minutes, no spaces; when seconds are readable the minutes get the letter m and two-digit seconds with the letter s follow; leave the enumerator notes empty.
11h31
